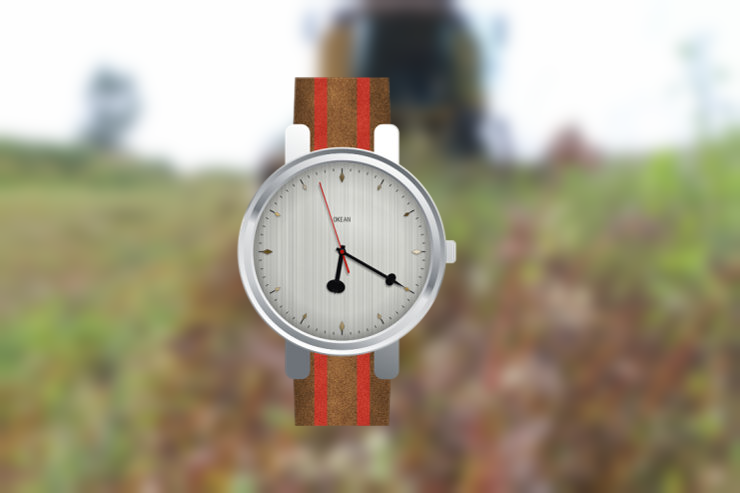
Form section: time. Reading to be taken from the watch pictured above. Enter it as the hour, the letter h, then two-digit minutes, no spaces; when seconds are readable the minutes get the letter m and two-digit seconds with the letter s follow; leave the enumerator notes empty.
6h19m57s
